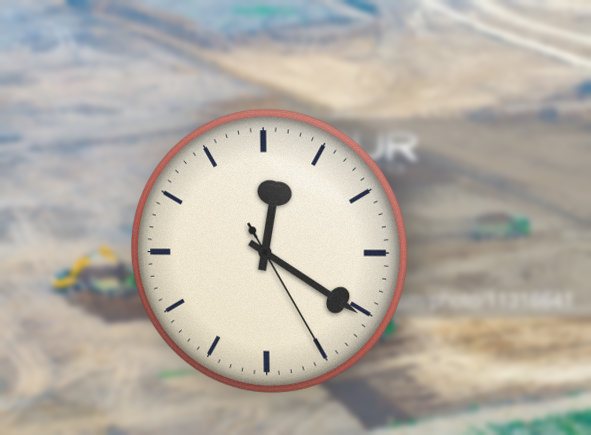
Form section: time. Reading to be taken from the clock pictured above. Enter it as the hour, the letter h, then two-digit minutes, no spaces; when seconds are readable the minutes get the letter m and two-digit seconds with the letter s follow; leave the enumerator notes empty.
12h20m25s
